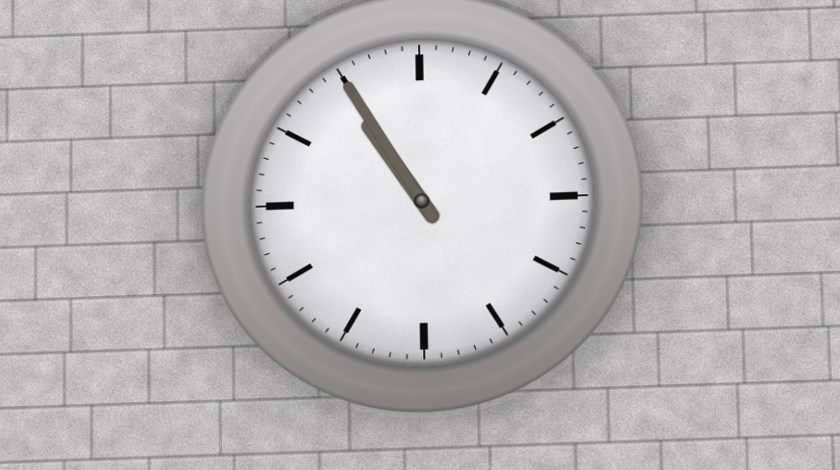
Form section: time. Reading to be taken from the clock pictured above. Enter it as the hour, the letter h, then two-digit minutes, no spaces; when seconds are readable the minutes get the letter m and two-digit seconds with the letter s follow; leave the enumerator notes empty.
10h55
